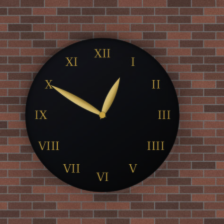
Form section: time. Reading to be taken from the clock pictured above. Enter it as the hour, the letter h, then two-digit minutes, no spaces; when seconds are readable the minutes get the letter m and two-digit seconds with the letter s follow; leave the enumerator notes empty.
12h50
